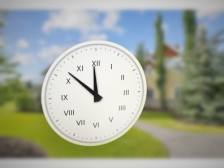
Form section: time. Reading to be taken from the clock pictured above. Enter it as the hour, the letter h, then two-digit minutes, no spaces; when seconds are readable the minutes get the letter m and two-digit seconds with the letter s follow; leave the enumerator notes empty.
11h52
